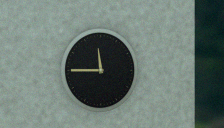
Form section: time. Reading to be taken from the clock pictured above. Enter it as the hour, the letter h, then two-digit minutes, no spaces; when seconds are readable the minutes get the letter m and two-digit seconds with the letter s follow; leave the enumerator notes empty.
11h45
